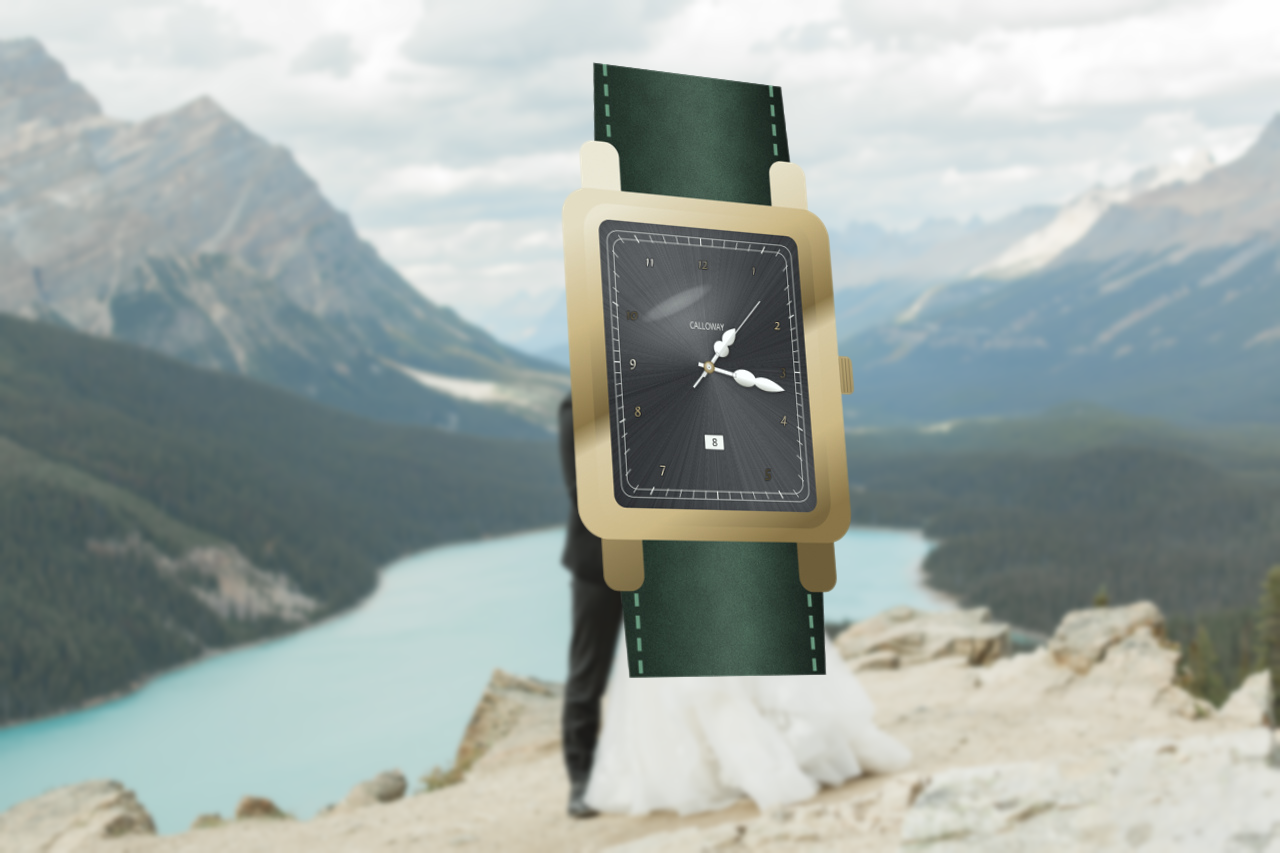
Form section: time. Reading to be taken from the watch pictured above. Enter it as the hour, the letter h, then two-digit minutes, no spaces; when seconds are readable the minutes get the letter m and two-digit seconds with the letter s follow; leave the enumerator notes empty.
1h17m07s
